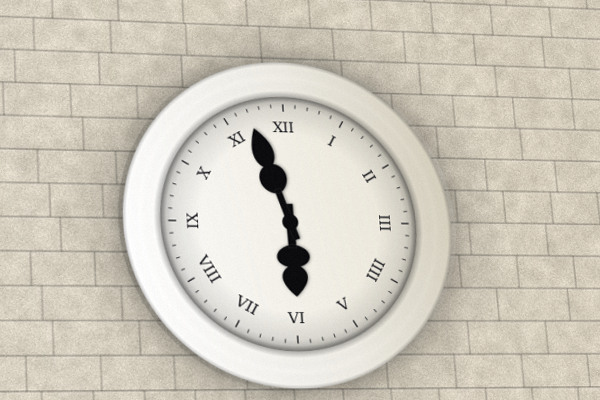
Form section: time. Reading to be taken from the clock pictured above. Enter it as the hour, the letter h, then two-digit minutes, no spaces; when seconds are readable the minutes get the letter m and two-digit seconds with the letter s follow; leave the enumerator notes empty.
5h57
